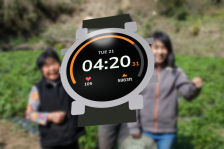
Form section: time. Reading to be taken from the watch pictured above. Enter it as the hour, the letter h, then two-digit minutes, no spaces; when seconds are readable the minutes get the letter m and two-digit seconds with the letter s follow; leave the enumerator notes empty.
4h20
